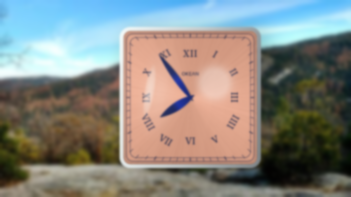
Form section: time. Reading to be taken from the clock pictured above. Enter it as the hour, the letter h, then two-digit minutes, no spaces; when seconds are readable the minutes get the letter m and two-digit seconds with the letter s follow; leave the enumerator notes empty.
7h54
